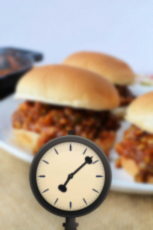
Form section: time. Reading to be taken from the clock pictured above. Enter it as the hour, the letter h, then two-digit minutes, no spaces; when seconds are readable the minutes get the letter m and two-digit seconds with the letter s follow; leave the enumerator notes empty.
7h08
